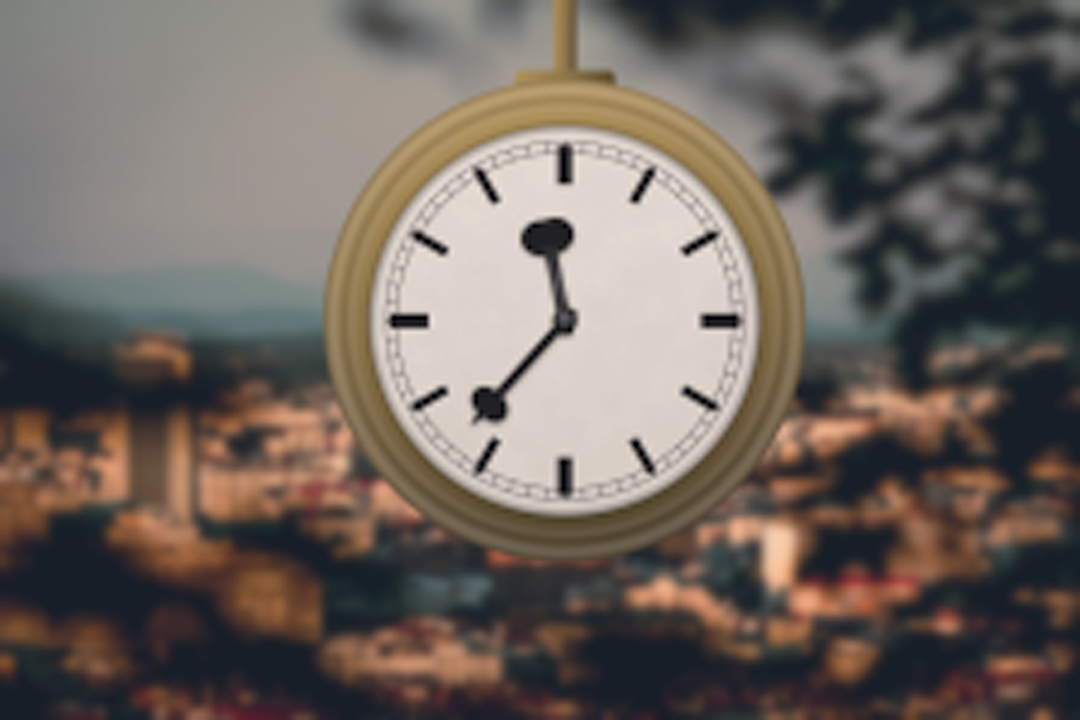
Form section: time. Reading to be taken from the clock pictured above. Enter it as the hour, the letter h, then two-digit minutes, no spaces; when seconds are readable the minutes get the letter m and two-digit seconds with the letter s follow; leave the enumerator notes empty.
11h37
